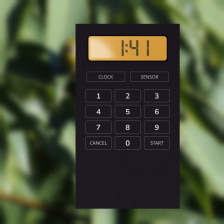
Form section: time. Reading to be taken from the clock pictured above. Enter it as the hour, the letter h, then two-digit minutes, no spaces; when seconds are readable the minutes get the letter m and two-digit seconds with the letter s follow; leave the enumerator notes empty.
1h41
